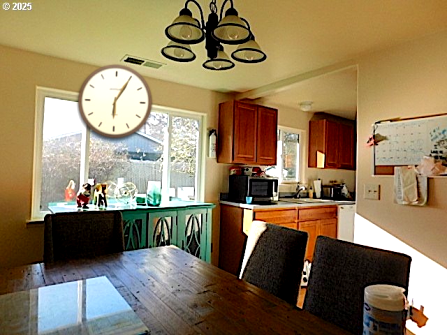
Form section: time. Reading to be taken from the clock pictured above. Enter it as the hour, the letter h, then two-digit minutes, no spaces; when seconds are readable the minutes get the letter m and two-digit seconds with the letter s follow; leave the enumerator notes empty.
6h05
